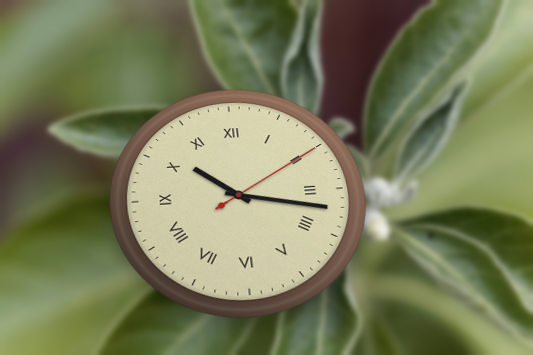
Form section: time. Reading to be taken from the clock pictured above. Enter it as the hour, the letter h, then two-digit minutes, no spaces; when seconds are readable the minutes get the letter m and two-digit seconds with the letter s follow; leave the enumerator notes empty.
10h17m10s
